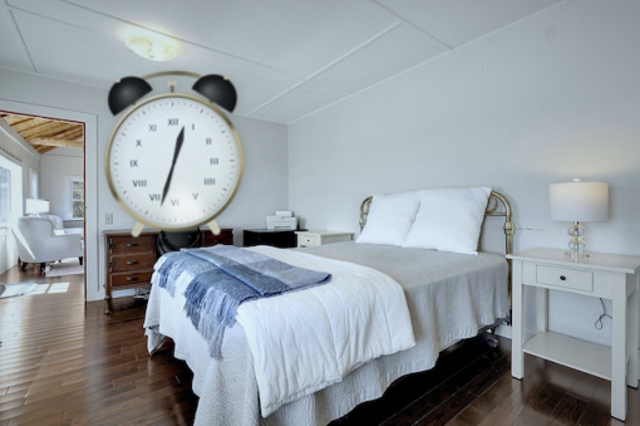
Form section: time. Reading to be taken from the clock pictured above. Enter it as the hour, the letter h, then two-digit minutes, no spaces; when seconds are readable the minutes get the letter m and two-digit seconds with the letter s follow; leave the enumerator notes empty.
12h33
